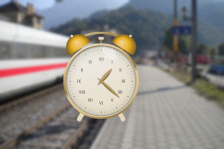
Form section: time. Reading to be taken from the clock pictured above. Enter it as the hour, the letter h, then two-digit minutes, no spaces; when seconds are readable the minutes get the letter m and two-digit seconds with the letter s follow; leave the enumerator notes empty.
1h22
